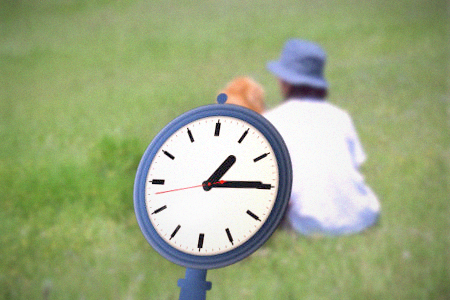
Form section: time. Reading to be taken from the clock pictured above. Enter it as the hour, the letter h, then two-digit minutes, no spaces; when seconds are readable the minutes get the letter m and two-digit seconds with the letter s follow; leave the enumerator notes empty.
1h14m43s
